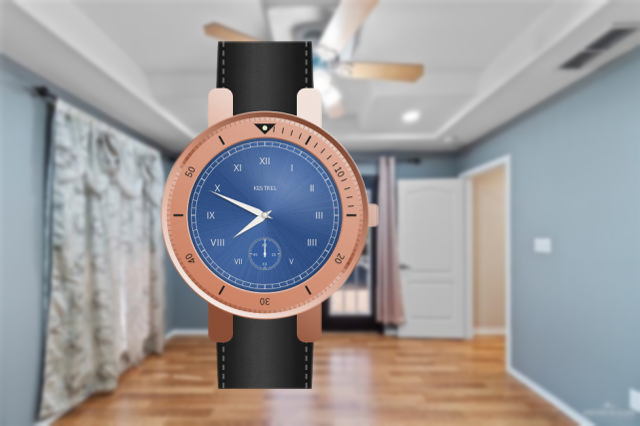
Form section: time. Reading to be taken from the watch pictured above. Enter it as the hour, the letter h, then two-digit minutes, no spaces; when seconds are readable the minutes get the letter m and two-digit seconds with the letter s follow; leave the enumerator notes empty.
7h49
